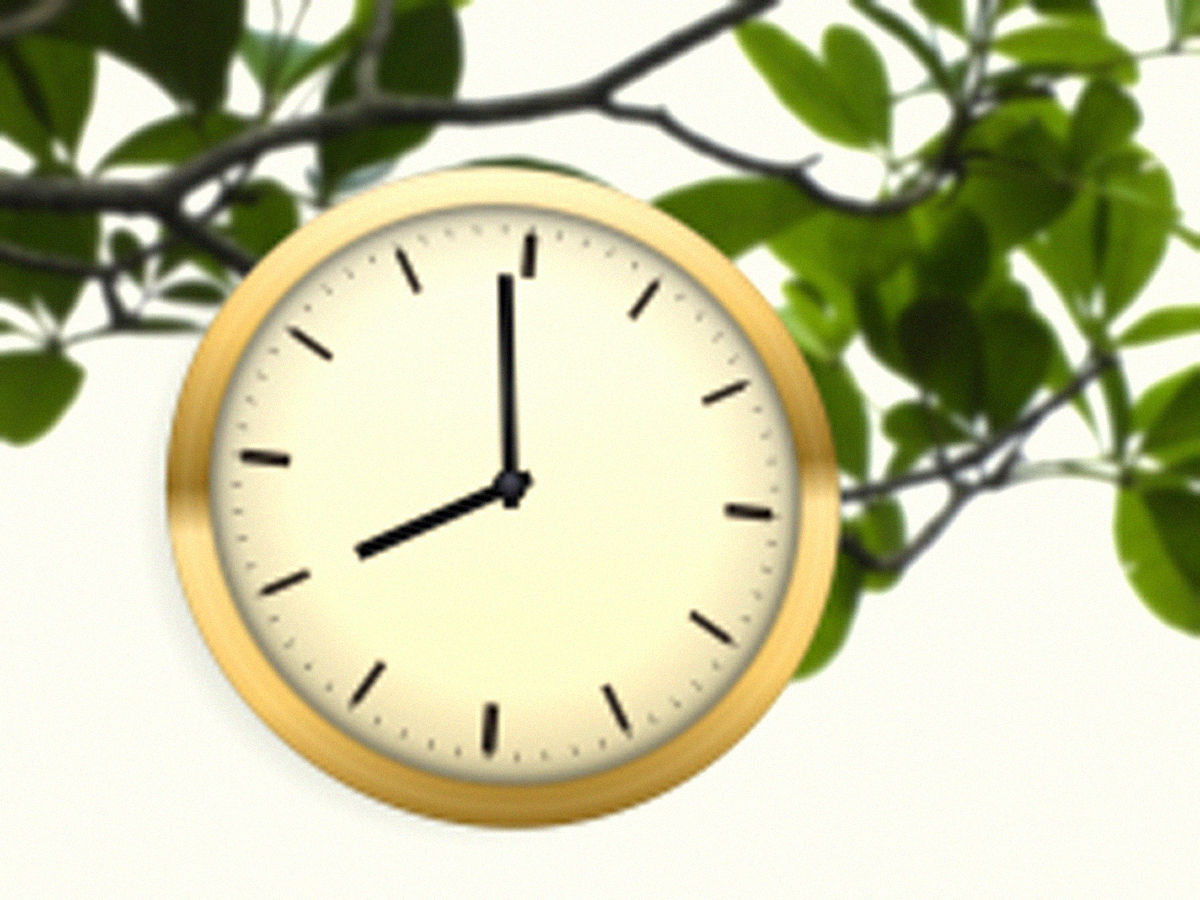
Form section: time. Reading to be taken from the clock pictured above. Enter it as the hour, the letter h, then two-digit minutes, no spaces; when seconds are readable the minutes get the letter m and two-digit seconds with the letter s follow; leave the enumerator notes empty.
7h59
